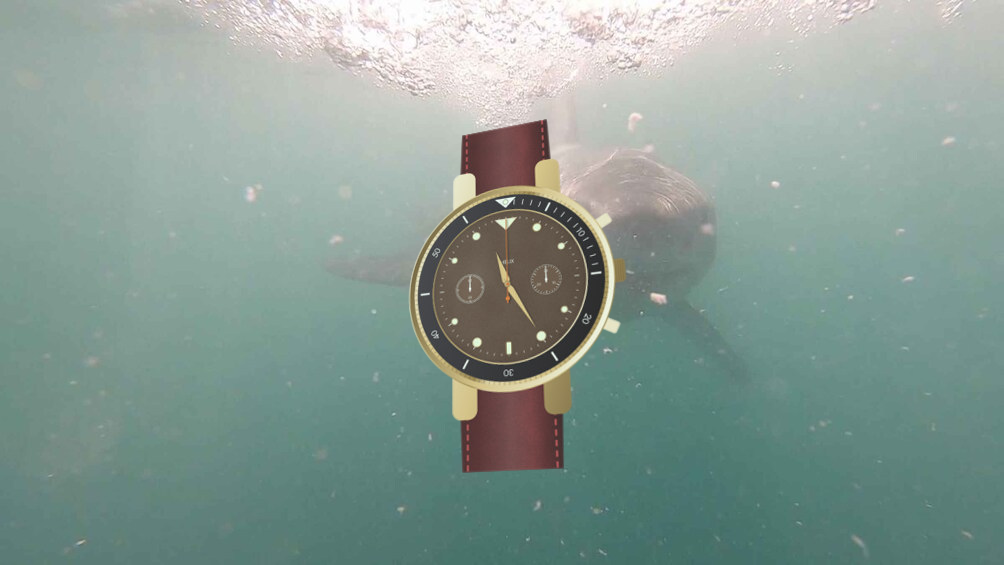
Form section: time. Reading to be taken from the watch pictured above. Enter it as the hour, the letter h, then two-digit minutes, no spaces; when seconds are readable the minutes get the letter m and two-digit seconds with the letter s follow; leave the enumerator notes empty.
11h25
